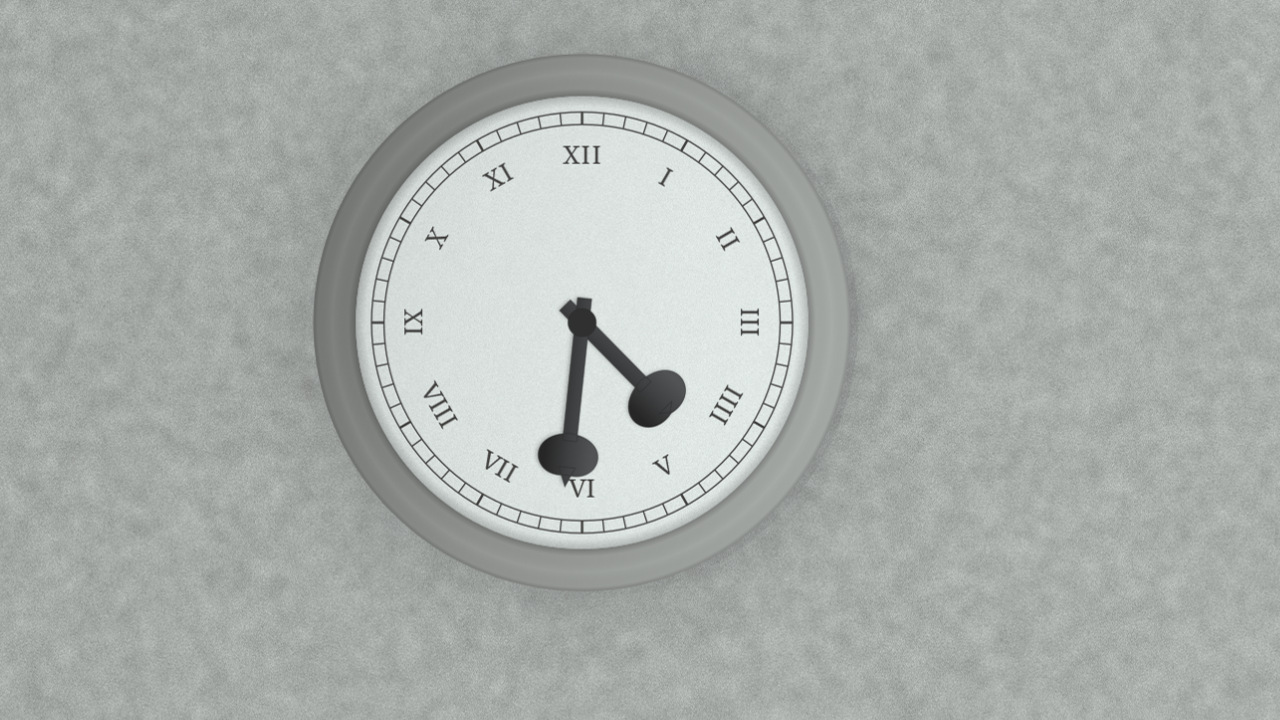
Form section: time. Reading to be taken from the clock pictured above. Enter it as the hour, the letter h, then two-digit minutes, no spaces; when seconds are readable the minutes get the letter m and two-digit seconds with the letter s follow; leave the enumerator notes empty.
4h31
